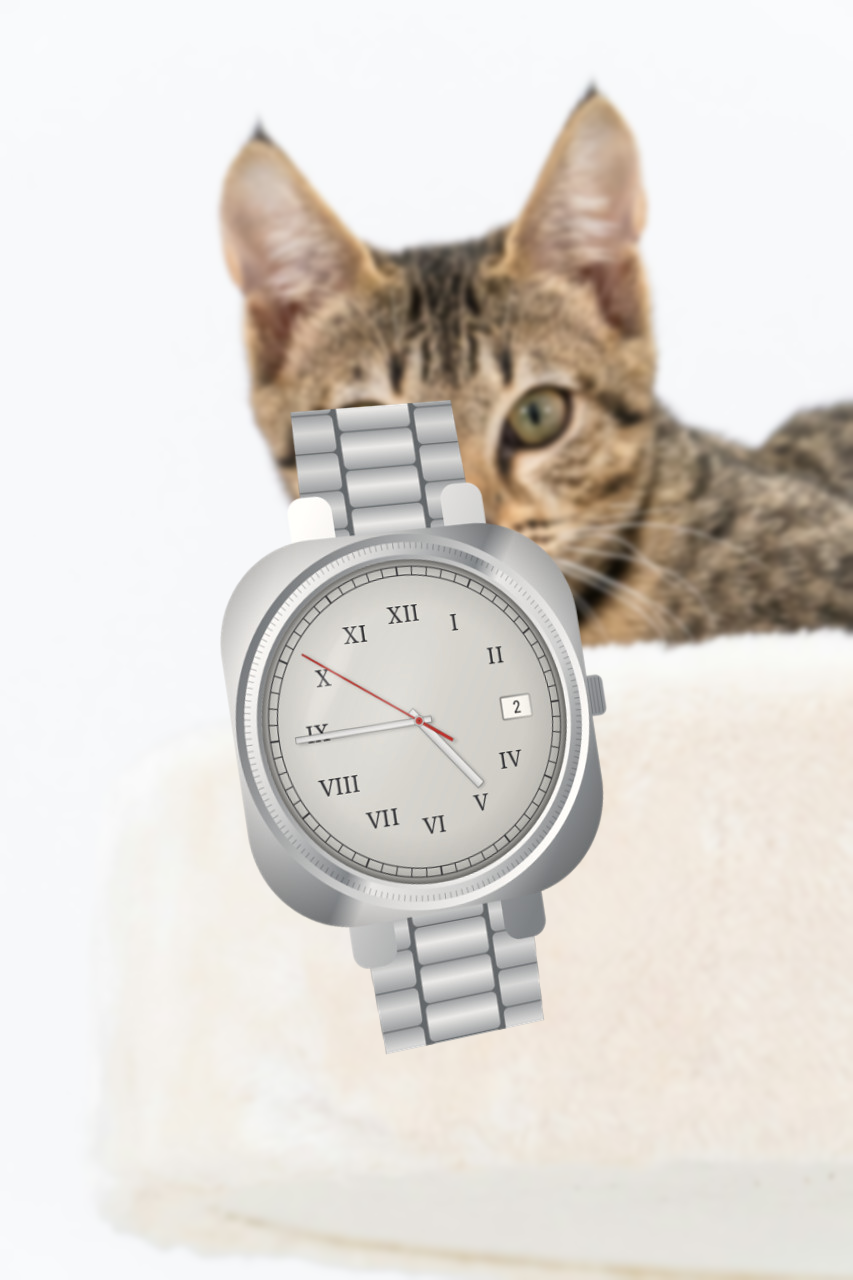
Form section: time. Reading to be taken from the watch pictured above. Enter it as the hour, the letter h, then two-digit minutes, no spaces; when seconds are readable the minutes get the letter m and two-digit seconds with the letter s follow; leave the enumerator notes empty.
4h44m51s
